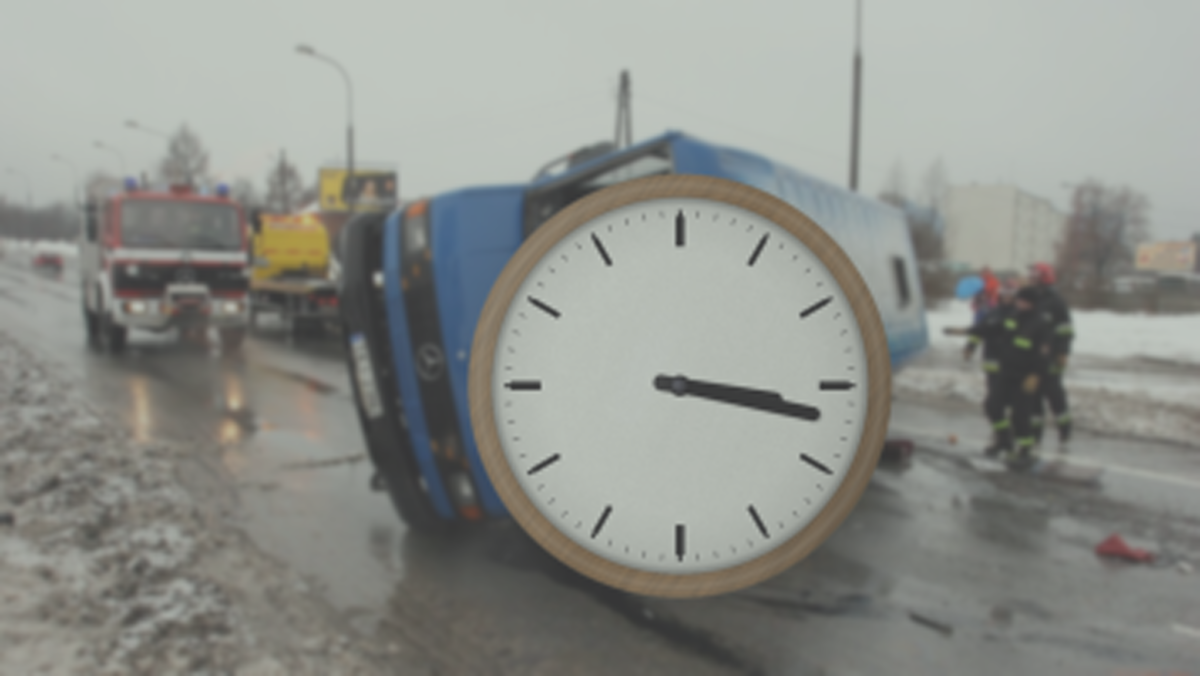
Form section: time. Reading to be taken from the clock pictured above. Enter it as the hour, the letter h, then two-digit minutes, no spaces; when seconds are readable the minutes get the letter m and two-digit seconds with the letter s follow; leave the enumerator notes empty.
3h17
